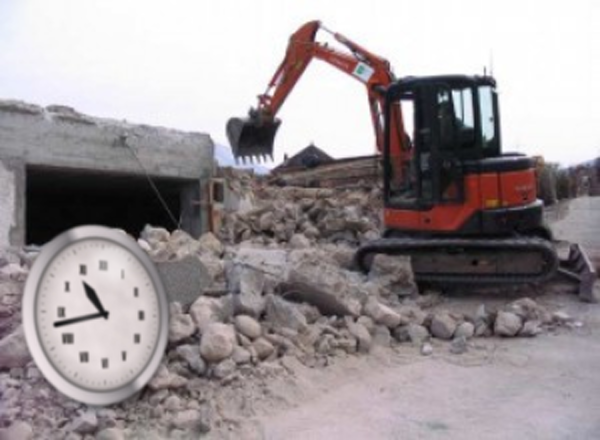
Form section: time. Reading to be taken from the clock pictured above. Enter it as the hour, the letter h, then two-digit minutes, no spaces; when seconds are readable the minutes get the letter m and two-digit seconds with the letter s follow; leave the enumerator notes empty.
10h43
